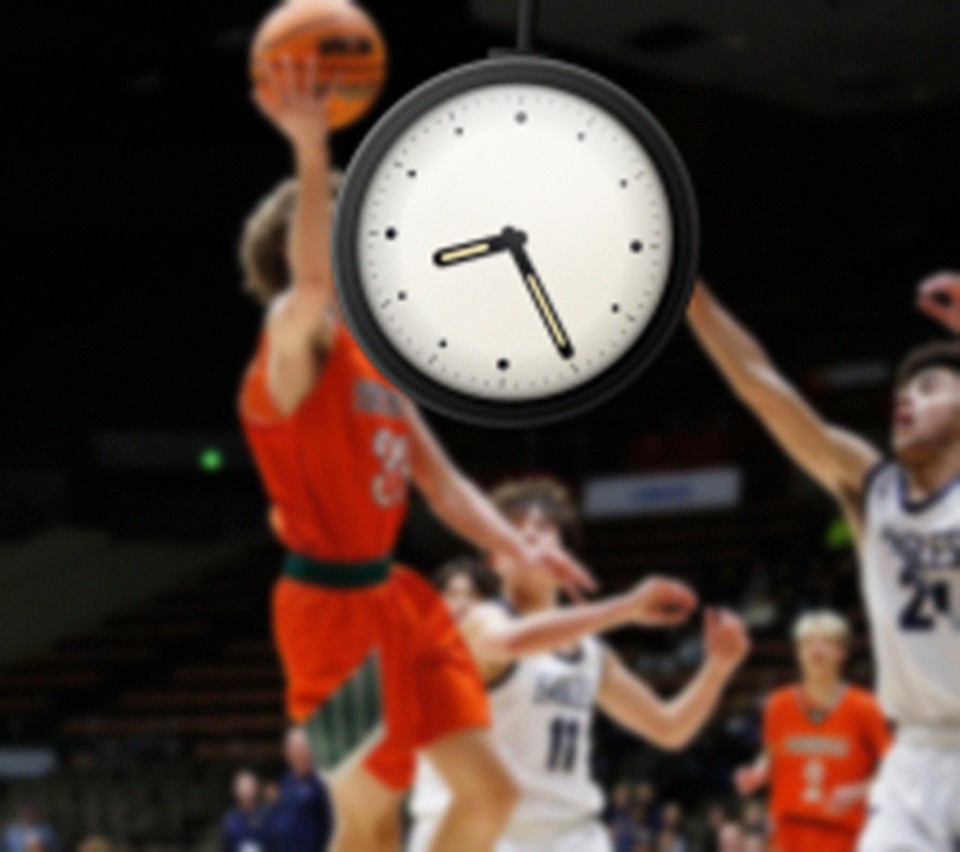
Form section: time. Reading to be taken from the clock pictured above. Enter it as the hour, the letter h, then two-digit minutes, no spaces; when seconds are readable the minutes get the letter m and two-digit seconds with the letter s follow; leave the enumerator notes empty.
8h25
